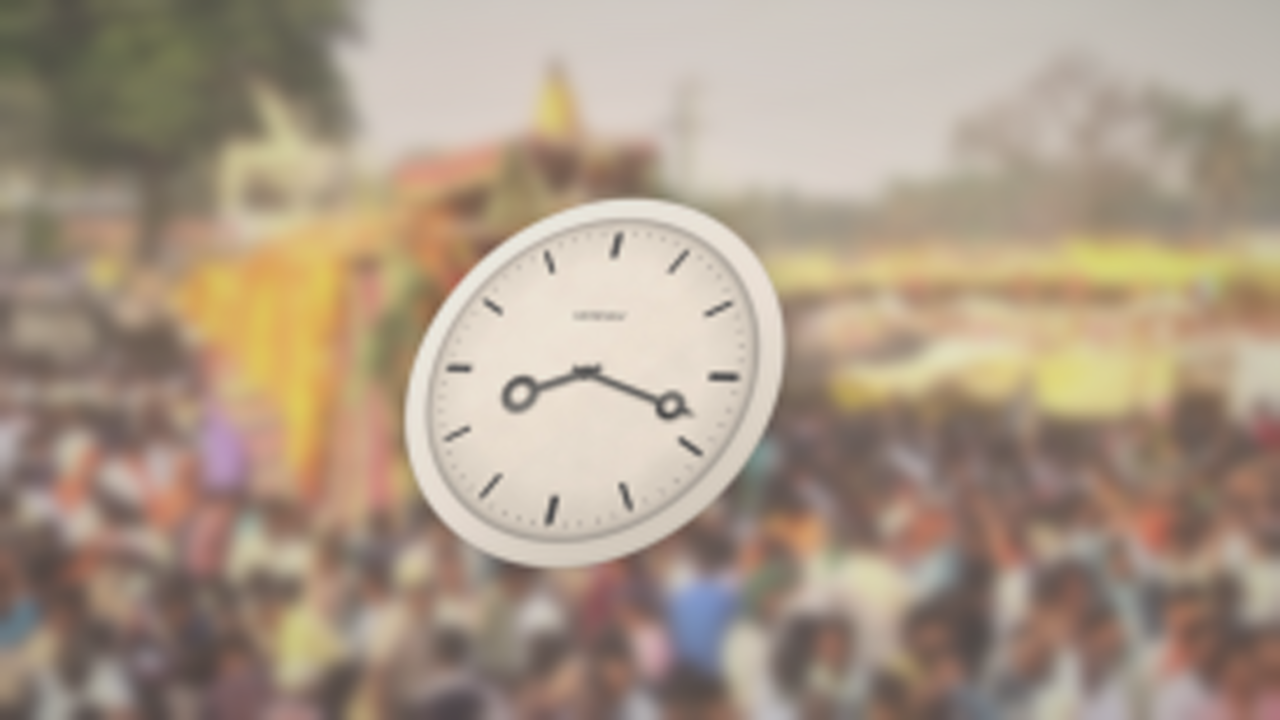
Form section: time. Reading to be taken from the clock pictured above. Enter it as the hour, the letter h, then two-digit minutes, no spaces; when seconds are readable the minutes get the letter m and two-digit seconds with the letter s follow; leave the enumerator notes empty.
8h18
